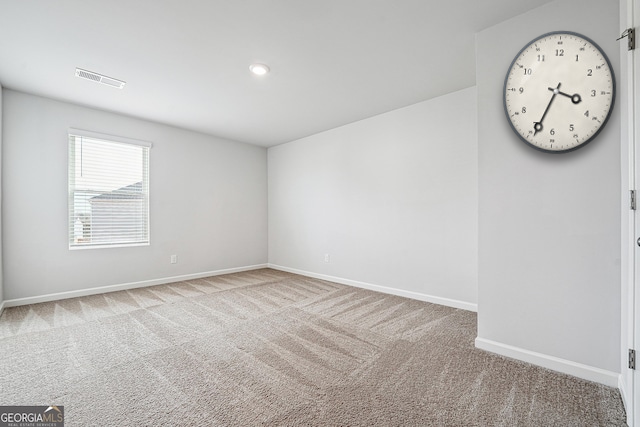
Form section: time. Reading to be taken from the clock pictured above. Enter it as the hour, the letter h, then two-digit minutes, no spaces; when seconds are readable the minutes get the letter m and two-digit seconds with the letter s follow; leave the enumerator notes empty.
3h34
